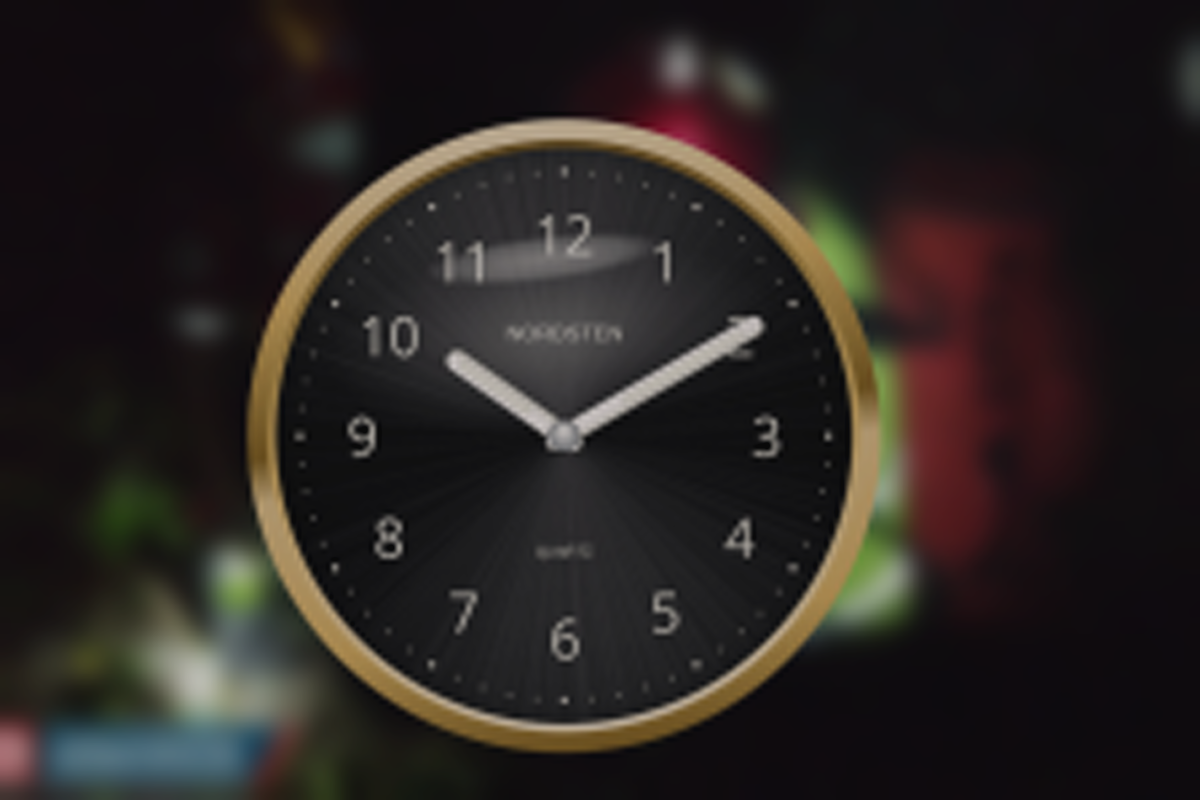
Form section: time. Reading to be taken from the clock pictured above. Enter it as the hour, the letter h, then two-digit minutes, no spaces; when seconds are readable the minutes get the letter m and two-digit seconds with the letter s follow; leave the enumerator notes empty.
10h10
